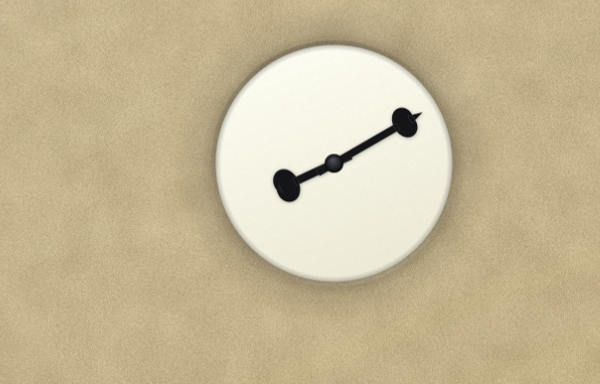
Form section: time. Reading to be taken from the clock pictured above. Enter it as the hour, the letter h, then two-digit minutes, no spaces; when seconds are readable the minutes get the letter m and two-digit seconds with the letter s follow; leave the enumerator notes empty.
8h10
